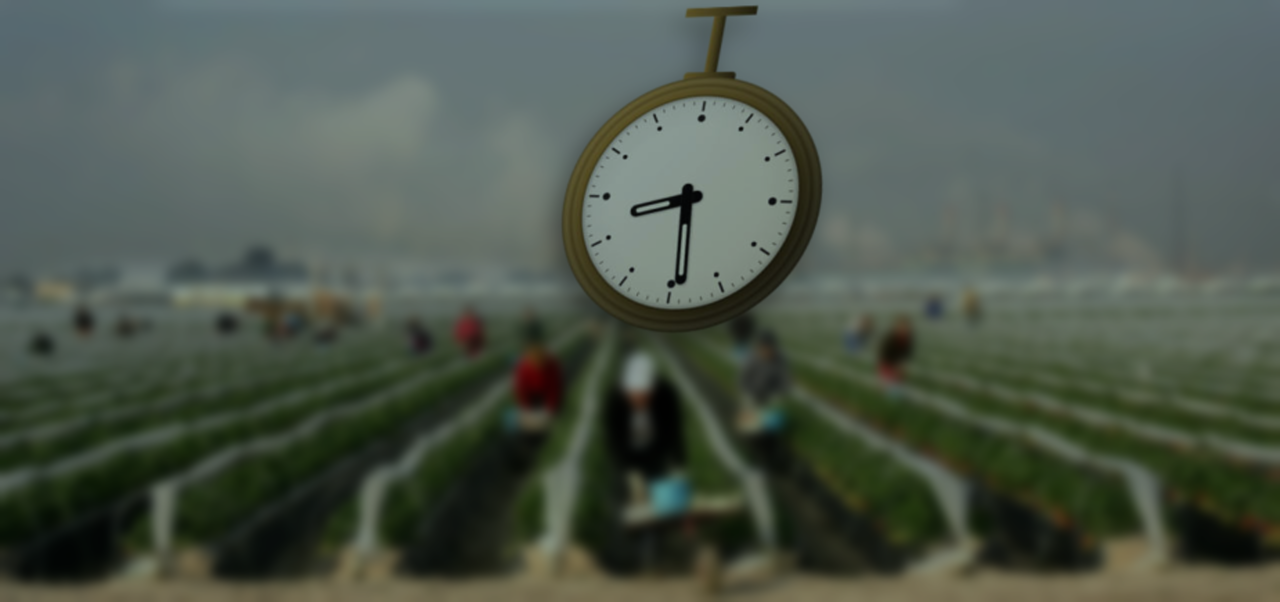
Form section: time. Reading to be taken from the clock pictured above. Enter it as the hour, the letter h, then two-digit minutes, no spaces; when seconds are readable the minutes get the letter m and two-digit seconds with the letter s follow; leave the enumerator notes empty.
8h29
